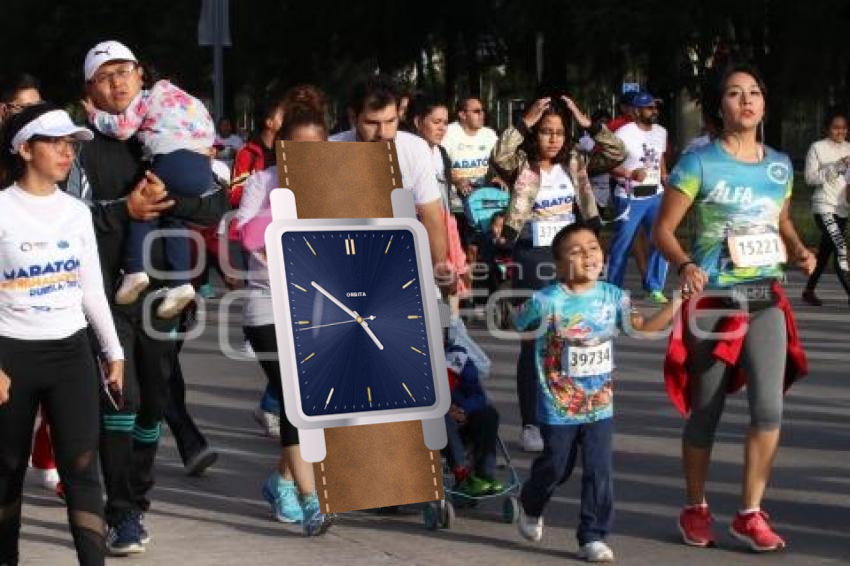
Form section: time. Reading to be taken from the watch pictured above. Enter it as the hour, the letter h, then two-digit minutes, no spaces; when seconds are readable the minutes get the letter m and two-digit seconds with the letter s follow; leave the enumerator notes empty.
4h51m44s
